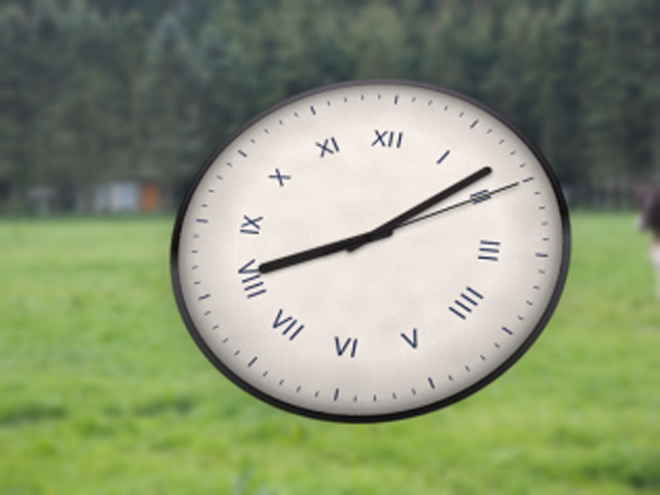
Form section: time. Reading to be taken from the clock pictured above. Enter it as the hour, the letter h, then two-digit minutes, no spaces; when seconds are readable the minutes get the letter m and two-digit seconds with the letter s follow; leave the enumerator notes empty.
8h08m10s
